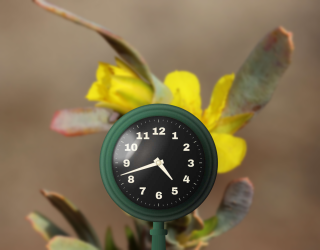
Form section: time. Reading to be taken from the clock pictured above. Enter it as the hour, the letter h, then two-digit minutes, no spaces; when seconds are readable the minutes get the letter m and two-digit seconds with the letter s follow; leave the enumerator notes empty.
4h42
